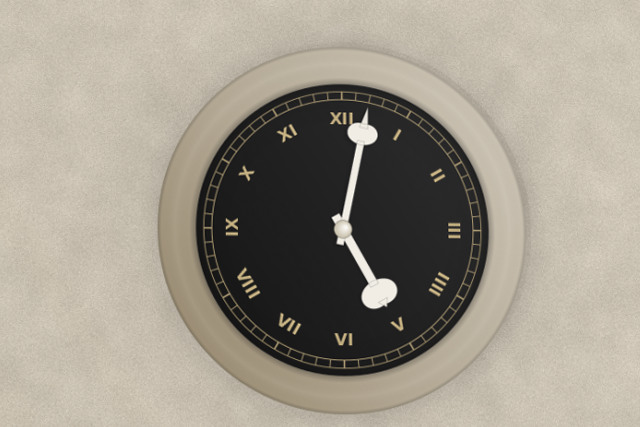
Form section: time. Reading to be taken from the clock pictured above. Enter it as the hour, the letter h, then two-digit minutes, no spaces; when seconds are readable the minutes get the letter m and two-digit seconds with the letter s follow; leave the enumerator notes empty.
5h02
